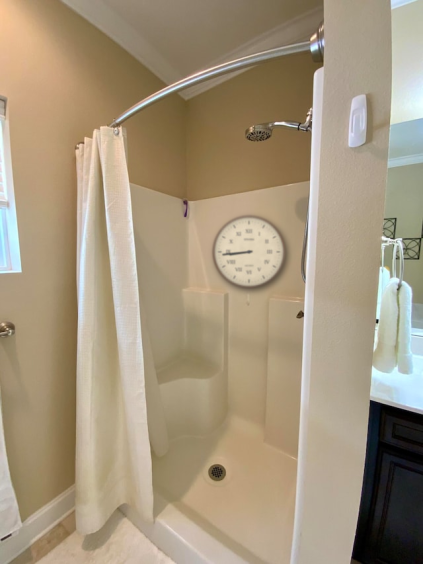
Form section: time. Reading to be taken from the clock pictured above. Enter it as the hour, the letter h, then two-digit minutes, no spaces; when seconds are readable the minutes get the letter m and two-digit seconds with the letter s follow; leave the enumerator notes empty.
8h44
